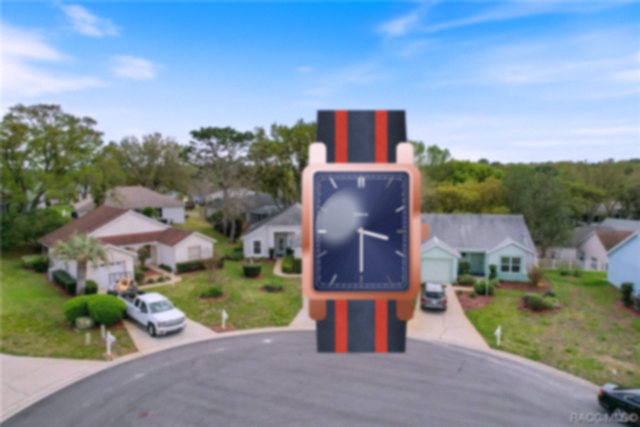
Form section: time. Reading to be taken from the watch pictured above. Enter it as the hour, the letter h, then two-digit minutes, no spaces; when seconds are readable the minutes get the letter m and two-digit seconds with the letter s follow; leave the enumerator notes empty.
3h30
